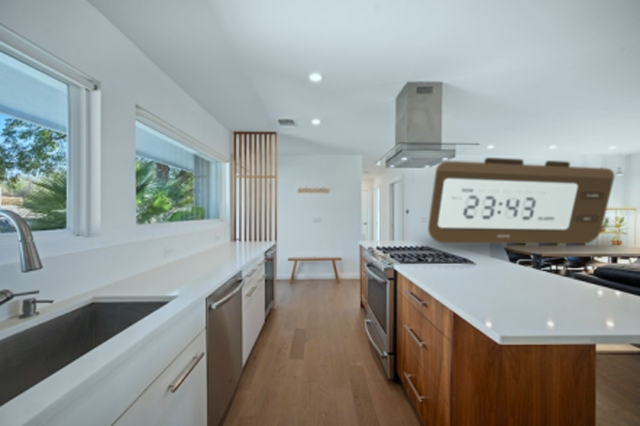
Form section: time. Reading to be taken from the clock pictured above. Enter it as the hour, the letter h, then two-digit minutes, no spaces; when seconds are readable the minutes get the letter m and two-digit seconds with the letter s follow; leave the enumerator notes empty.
23h43
